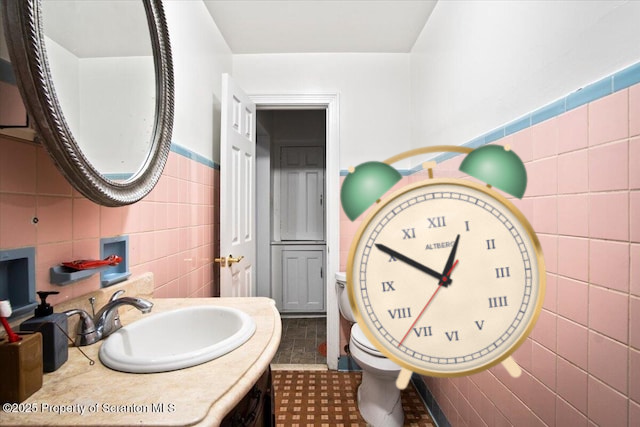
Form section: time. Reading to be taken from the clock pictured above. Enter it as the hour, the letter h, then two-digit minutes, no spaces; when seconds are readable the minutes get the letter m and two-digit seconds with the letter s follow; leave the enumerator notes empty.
12h50m37s
